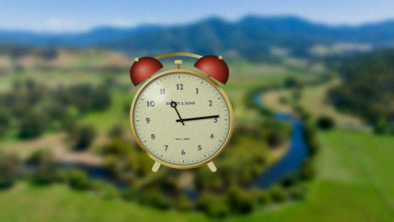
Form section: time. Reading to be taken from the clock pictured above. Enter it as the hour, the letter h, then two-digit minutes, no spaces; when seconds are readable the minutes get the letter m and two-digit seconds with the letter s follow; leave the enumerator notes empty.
11h14
